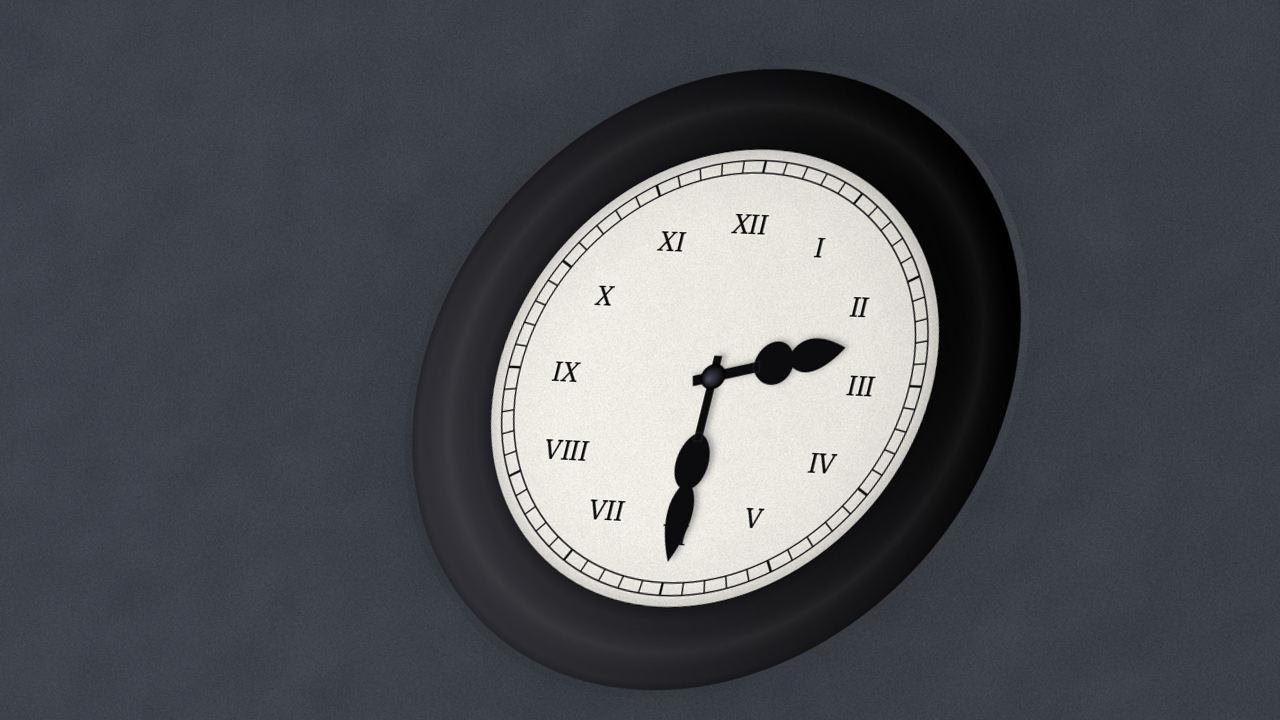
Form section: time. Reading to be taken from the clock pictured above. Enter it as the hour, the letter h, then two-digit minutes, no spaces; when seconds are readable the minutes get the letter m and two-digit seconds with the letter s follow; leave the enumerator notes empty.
2h30
